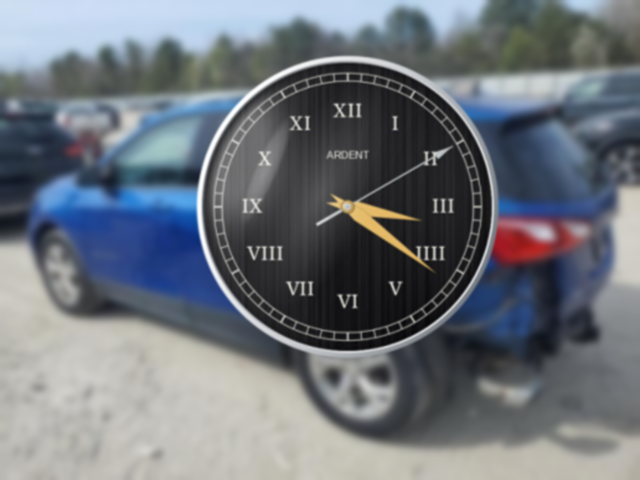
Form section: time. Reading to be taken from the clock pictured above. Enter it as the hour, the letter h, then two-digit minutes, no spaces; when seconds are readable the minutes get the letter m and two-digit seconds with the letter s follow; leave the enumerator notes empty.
3h21m10s
